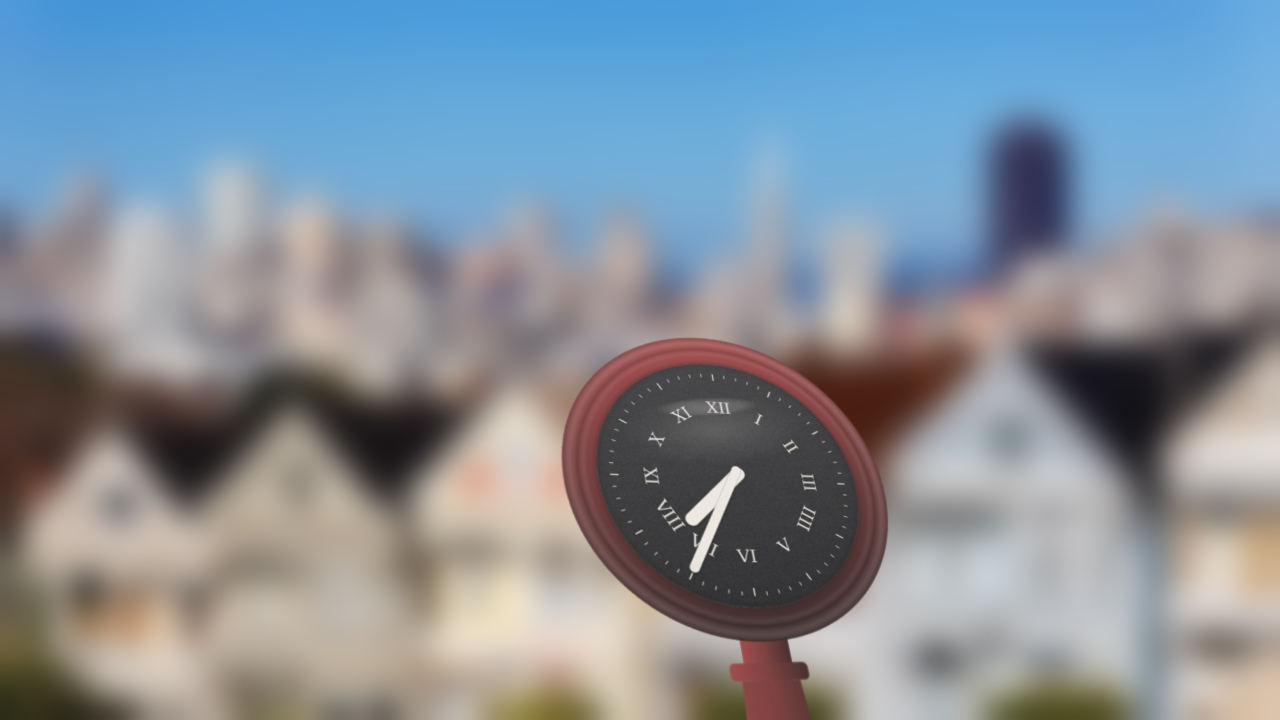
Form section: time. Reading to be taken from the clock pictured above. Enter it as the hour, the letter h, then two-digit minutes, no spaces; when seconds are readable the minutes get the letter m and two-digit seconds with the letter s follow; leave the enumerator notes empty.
7h35
